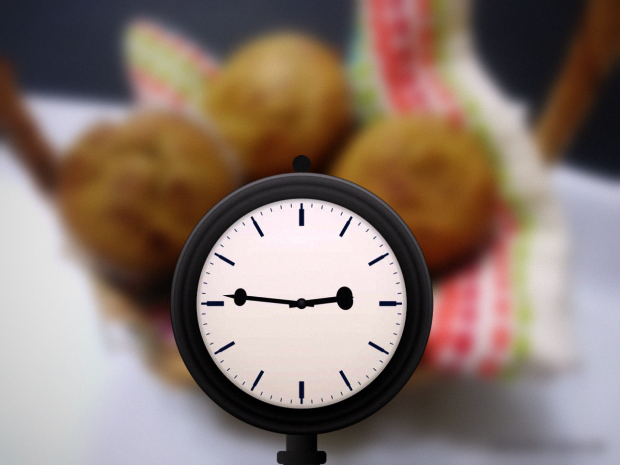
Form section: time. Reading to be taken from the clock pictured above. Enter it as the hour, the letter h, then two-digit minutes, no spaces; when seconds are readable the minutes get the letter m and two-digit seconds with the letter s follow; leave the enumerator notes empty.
2h46
